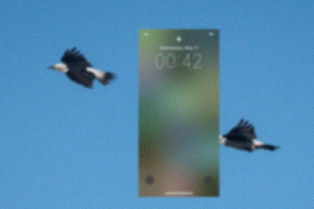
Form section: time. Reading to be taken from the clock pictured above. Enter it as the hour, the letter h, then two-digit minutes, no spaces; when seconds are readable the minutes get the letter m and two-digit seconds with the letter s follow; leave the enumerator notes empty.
0h42
